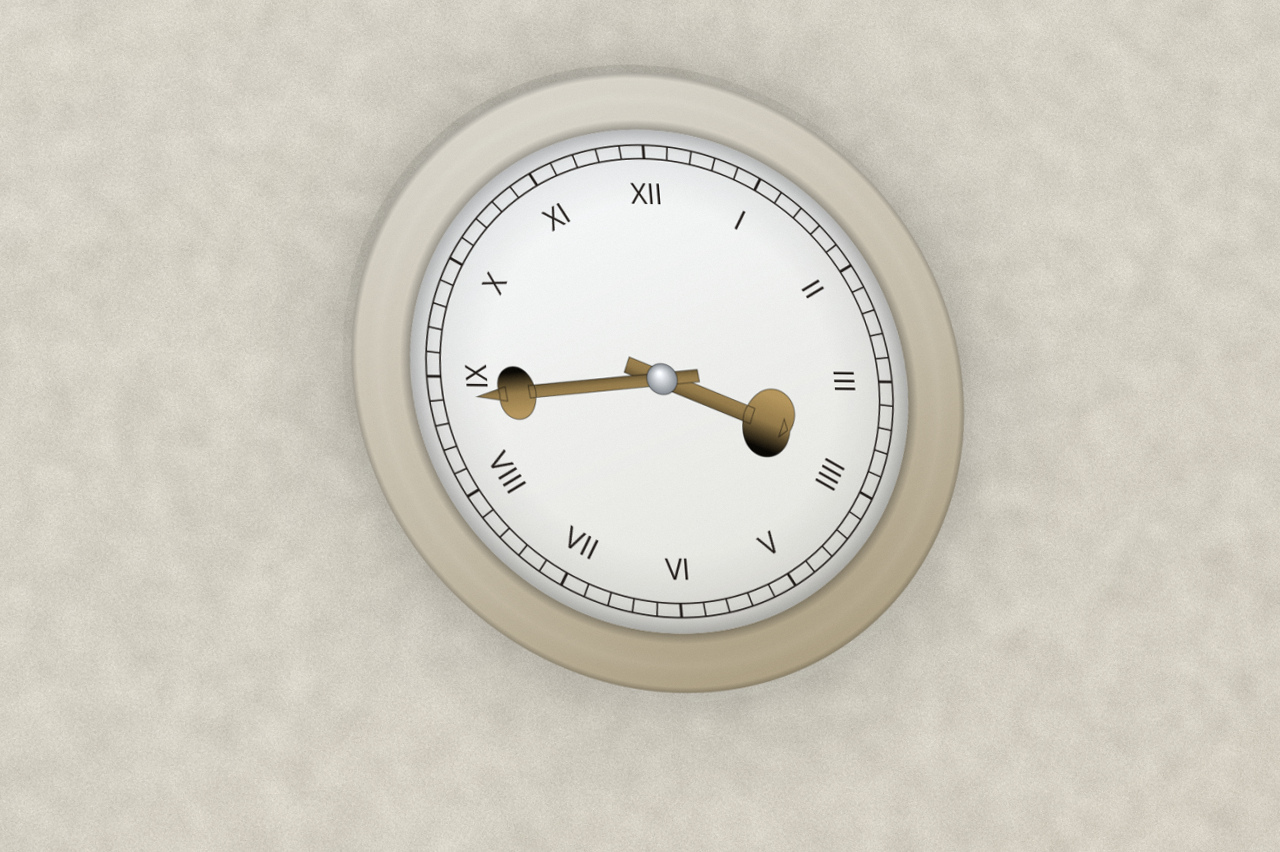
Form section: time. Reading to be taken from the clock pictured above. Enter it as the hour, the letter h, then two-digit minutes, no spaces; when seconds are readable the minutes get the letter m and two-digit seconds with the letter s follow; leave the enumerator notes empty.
3h44
